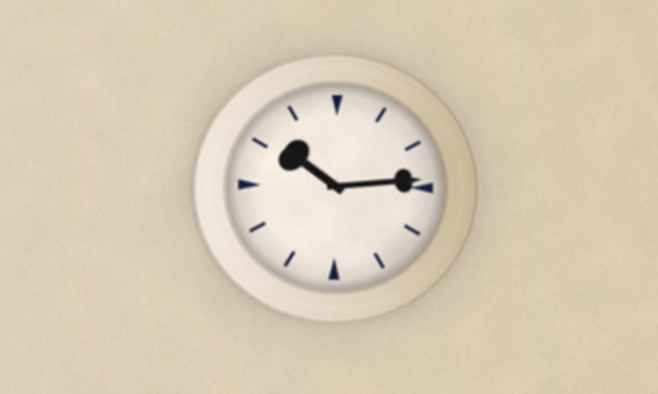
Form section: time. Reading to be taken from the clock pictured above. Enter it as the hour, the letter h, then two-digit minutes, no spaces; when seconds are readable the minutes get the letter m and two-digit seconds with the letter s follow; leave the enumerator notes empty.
10h14
